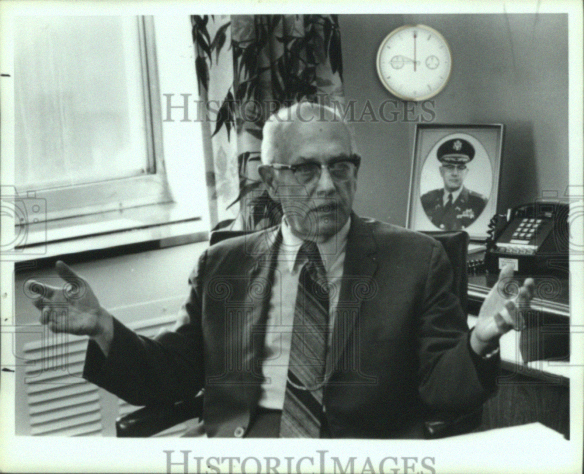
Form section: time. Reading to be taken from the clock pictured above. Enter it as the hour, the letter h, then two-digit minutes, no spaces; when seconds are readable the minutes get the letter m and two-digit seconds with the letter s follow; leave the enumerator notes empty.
9h45
